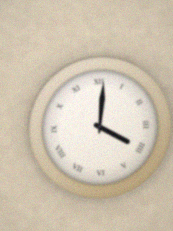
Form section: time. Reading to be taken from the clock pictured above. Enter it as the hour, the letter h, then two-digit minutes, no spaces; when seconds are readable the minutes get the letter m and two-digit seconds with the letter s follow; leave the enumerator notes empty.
4h01
